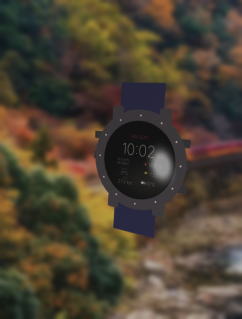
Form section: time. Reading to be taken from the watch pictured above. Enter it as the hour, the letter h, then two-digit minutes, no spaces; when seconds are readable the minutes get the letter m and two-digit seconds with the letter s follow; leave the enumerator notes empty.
10h02
